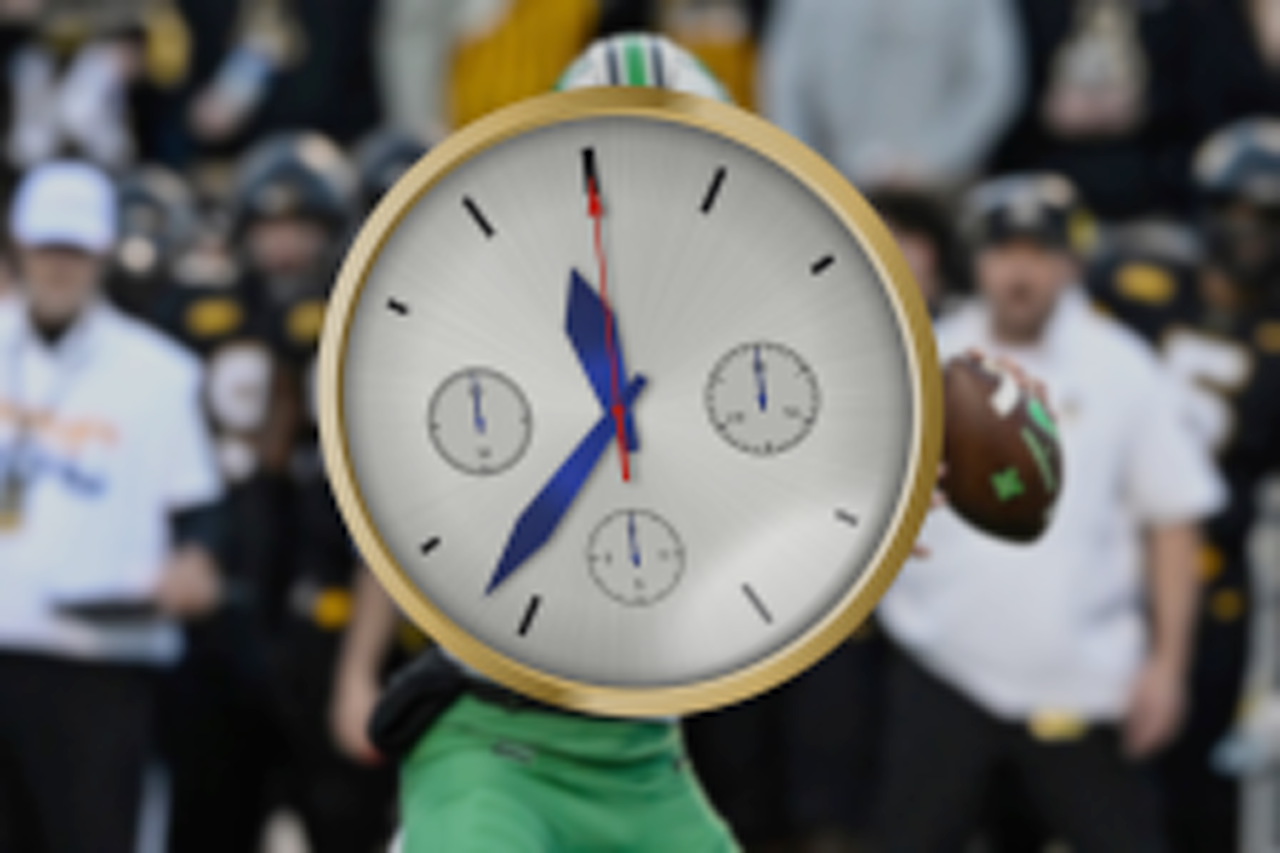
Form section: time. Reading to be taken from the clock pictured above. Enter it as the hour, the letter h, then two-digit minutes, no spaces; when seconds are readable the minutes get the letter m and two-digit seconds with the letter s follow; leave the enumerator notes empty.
11h37
